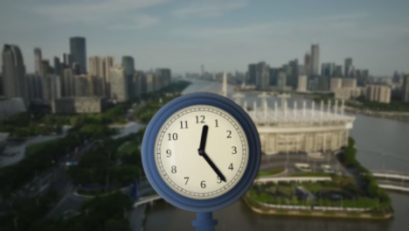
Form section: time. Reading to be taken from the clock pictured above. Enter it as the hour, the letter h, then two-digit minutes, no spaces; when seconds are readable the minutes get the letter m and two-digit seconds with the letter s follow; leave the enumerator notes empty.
12h24
